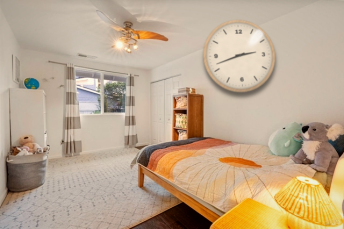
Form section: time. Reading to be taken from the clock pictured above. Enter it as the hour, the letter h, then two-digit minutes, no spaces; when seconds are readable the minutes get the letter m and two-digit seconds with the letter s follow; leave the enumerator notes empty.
2h42
